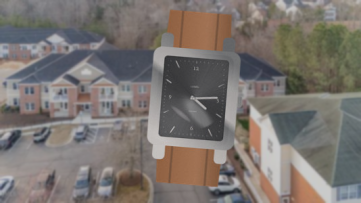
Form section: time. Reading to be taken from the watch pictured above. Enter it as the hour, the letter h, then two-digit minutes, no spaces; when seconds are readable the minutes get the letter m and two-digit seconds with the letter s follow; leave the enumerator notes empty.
4h14
